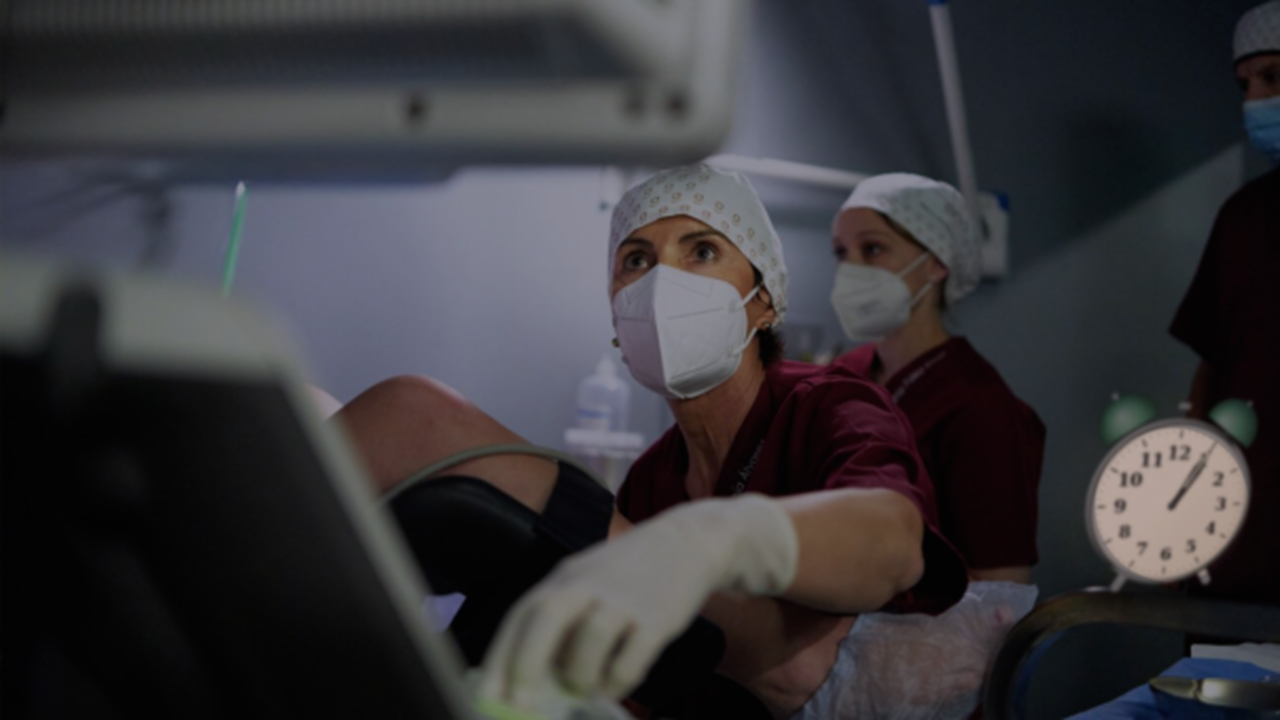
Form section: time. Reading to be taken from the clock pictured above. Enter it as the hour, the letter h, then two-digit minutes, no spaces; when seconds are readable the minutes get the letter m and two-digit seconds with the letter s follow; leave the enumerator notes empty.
1h05
